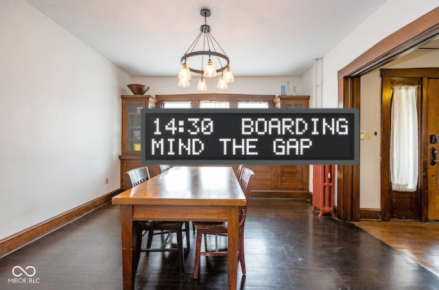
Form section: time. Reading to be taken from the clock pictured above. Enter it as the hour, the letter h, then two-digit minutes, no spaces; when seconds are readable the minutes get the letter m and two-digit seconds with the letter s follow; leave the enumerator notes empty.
14h30
